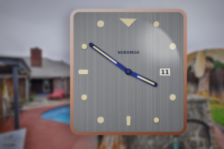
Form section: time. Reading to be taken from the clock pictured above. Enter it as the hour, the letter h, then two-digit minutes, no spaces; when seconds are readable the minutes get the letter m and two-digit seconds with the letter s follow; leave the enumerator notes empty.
3h51
